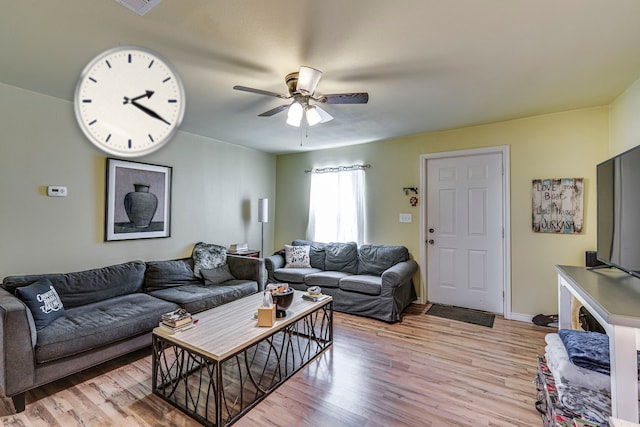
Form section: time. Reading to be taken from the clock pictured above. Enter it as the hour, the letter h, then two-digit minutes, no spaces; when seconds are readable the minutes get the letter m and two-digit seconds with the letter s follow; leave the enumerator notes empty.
2h20
